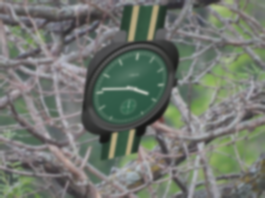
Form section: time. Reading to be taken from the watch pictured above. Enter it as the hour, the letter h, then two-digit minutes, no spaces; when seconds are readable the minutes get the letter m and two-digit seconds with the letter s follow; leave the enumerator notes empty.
3h46
